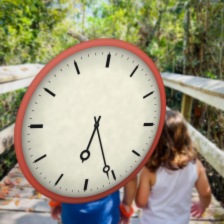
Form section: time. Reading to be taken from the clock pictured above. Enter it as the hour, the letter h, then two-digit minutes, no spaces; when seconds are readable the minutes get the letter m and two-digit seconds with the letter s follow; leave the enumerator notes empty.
6h26
